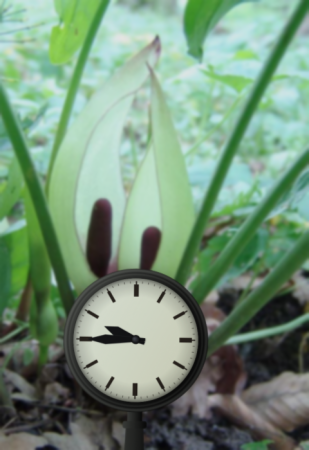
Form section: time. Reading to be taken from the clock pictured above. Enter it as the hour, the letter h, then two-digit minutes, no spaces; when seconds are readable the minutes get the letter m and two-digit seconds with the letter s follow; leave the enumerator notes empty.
9h45
